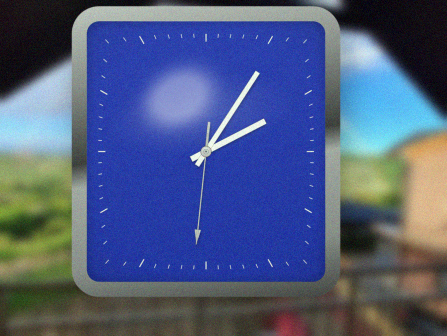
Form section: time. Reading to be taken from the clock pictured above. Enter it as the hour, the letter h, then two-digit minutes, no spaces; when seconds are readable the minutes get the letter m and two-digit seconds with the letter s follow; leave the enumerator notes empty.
2h05m31s
